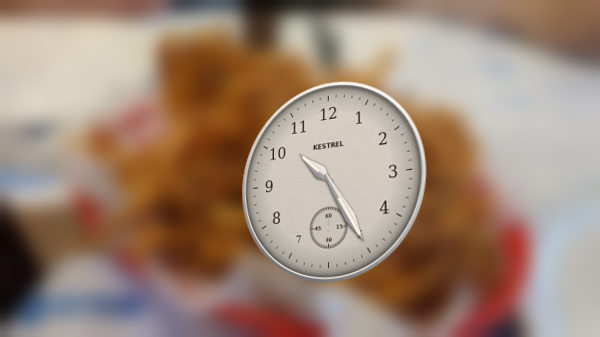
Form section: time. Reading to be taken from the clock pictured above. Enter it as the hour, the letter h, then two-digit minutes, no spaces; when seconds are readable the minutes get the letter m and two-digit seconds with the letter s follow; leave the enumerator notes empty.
10h25
